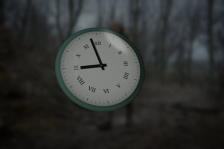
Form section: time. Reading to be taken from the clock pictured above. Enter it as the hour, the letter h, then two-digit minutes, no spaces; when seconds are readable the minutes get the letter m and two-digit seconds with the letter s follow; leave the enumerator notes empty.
8h58
